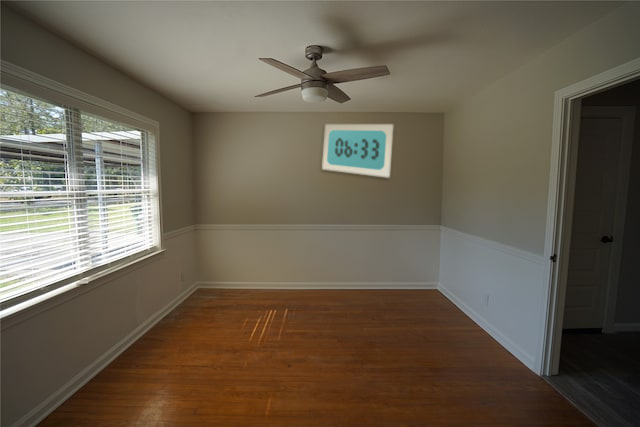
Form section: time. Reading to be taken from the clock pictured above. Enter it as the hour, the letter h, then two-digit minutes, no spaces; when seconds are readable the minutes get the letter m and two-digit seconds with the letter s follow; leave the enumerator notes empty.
6h33
